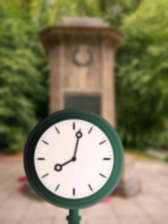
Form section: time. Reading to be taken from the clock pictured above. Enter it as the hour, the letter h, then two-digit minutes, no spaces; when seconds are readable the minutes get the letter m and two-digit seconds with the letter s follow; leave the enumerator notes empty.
8h02
